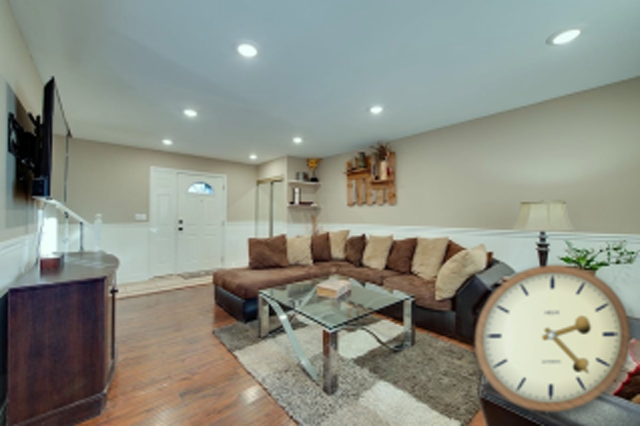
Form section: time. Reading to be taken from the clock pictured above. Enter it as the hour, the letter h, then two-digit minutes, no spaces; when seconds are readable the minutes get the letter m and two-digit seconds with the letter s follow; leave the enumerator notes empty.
2h23
